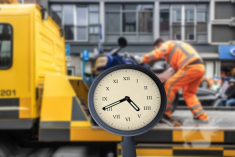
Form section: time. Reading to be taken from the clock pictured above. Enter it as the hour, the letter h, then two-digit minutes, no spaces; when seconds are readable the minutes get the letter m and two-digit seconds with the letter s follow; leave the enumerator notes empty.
4h41
